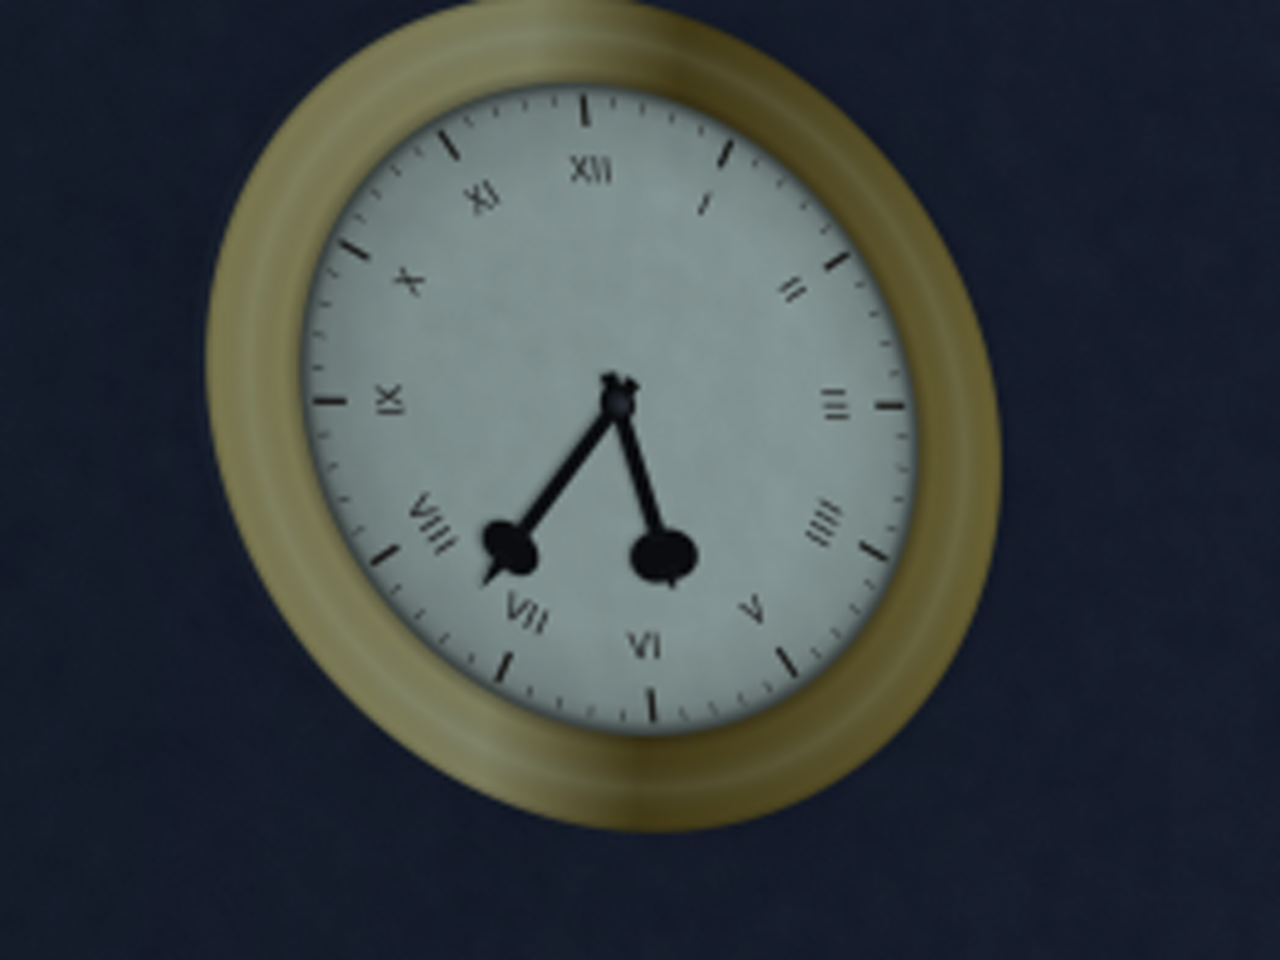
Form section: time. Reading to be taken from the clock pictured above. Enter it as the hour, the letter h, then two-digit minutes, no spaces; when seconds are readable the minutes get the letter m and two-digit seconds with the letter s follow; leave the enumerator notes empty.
5h37
